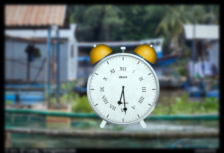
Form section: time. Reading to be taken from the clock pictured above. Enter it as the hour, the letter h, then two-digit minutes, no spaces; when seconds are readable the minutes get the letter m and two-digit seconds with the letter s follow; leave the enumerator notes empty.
6h29
